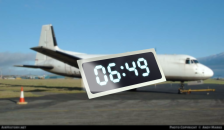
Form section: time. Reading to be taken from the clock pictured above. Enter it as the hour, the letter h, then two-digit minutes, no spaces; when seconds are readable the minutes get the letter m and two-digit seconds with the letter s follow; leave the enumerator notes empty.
6h49
